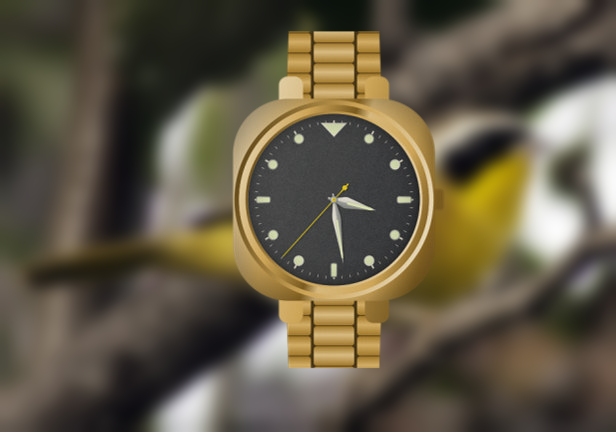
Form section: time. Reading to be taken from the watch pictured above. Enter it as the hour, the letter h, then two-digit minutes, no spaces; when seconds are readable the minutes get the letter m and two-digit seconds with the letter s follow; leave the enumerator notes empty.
3h28m37s
